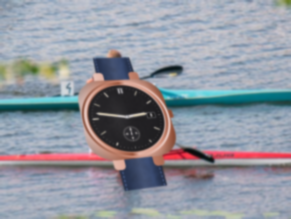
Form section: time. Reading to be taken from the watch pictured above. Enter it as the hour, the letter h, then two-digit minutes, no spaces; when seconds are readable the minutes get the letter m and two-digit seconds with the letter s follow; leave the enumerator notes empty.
2h47
